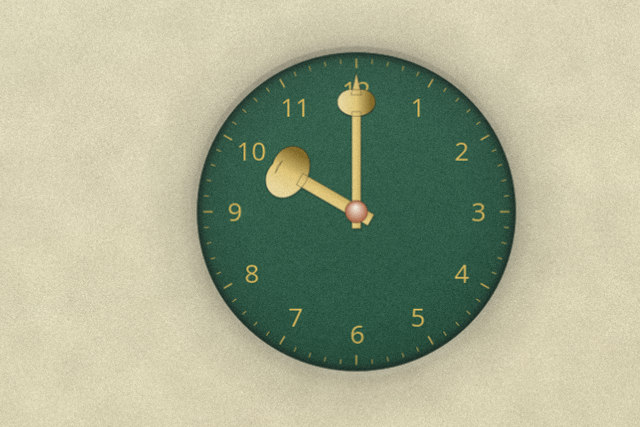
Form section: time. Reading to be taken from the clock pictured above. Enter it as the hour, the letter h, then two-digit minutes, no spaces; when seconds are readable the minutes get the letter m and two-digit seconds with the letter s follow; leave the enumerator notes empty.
10h00
